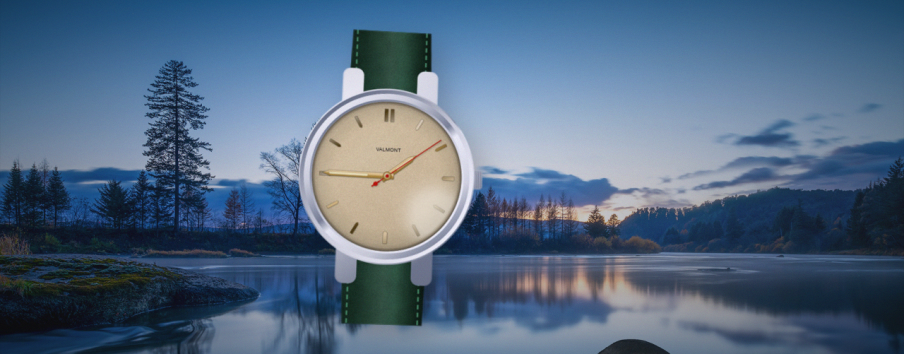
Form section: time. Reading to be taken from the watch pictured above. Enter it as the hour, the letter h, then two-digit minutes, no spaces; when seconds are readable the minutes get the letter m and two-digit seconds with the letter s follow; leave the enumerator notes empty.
1h45m09s
